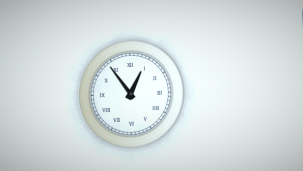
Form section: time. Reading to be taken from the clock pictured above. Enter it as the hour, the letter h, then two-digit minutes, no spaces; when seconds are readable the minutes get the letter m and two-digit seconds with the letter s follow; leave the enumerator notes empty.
12h54
